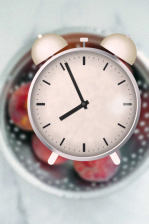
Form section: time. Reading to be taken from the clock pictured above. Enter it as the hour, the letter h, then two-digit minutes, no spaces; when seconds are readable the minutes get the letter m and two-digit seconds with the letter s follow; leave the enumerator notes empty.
7h56
